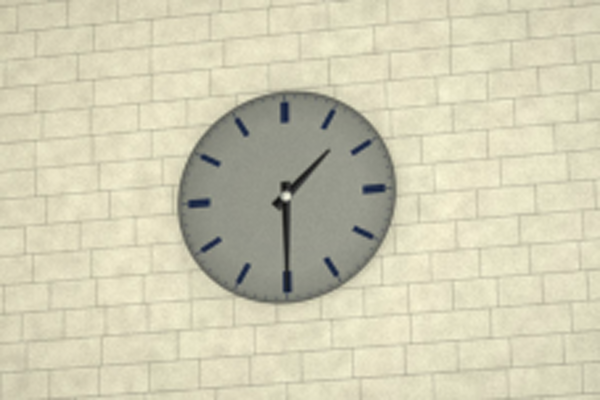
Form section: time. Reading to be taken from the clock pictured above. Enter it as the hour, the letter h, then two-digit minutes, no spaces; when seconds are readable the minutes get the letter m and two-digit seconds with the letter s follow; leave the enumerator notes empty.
1h30
